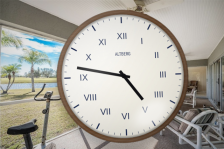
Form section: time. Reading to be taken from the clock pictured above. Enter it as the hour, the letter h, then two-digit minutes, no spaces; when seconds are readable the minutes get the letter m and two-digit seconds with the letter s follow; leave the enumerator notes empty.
4h47
